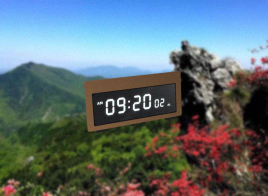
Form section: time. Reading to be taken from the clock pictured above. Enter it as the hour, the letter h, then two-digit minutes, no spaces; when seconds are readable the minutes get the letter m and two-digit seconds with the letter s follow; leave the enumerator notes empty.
9h20m02s
